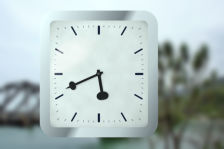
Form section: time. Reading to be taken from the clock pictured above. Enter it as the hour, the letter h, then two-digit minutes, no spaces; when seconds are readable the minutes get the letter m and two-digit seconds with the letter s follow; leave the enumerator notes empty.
5h41
